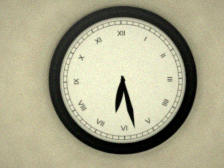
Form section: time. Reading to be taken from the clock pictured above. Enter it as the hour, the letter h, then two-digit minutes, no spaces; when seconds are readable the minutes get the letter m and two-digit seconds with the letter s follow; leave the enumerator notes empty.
6h28
